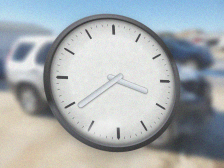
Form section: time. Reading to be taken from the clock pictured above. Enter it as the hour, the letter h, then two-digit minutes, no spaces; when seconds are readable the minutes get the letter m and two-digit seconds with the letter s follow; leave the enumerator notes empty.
3h39
